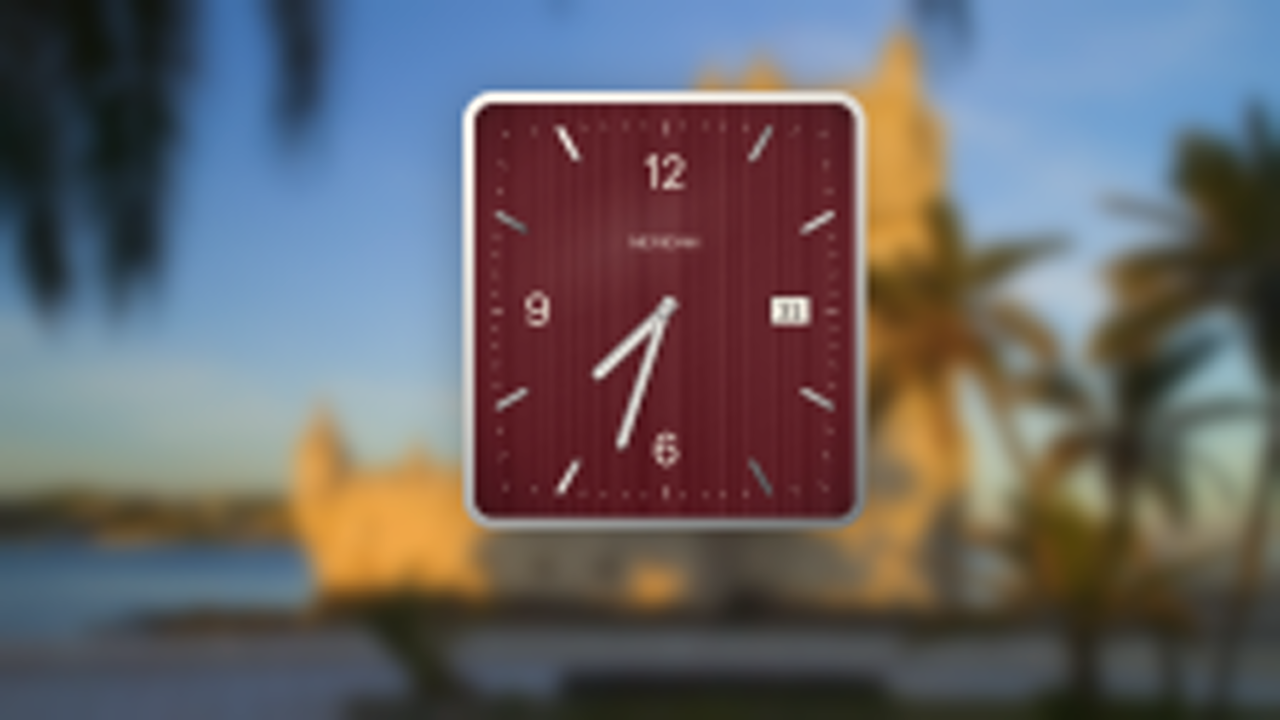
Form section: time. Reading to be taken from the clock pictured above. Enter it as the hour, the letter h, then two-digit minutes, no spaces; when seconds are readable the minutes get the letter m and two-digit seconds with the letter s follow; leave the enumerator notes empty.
7h33
